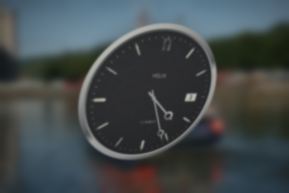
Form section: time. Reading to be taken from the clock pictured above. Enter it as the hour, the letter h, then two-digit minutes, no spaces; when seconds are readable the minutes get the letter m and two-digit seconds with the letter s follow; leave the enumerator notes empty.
4h26
